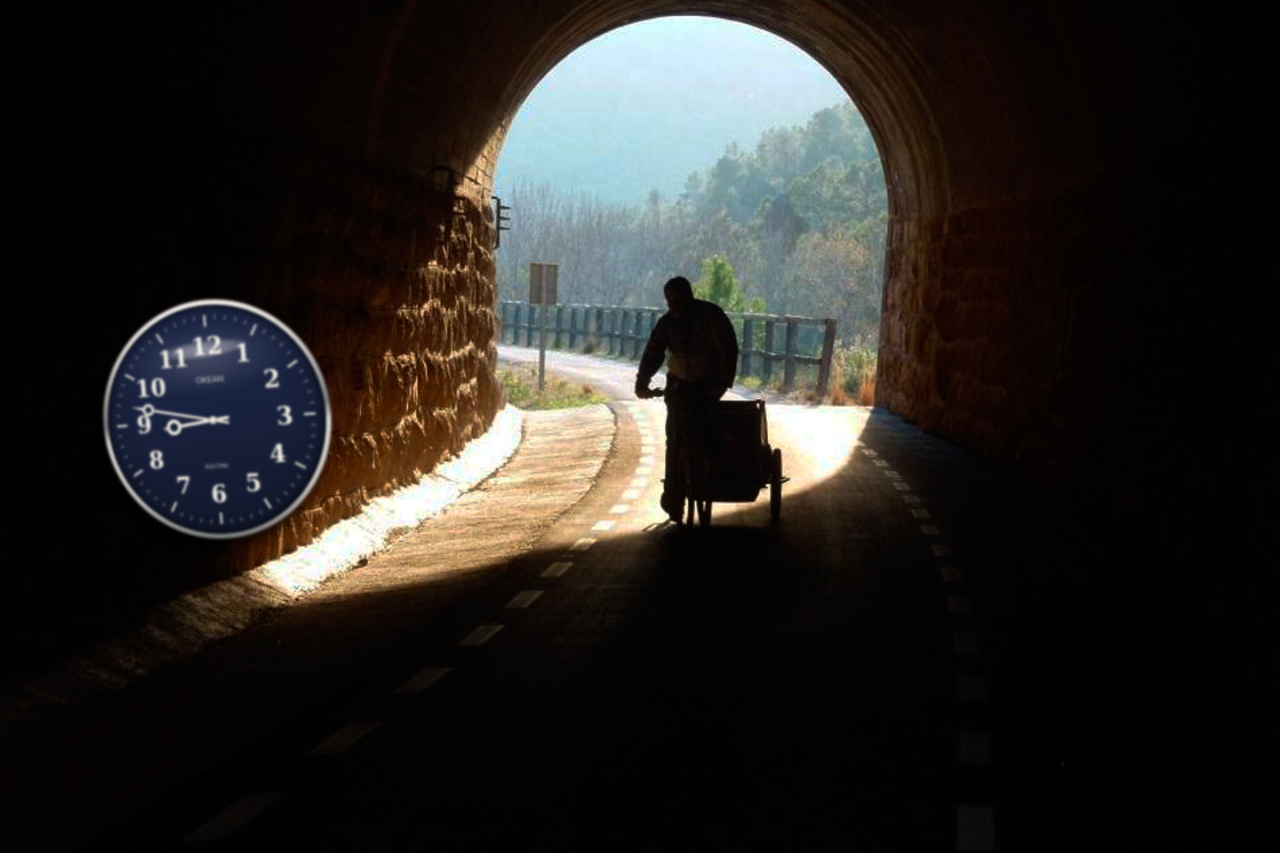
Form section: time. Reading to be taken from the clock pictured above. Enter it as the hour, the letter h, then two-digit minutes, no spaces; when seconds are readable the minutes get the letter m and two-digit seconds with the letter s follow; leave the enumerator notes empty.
8h47
